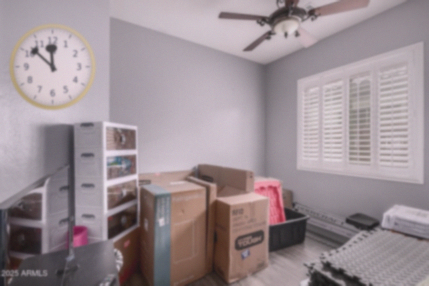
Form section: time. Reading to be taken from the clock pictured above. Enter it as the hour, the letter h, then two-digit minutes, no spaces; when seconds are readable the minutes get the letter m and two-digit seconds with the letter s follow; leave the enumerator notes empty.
11h52
